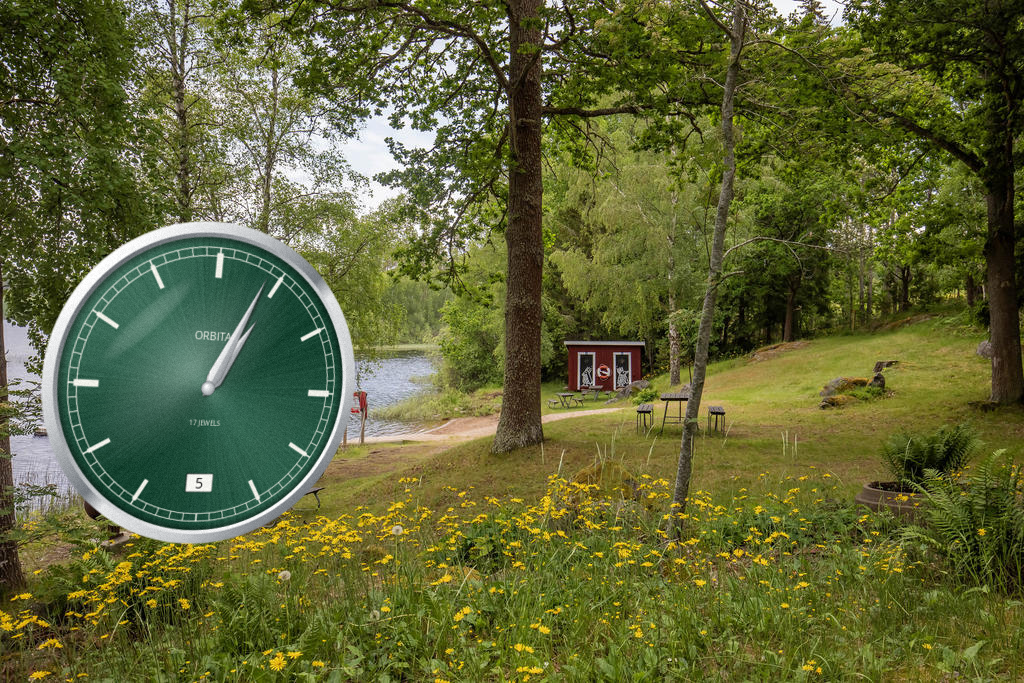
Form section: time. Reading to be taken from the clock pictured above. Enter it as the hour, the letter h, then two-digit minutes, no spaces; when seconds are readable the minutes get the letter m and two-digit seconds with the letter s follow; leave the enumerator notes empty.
1h04
